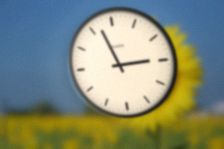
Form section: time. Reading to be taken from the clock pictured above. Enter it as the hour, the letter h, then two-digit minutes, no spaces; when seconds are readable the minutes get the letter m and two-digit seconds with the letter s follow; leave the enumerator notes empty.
2h57
